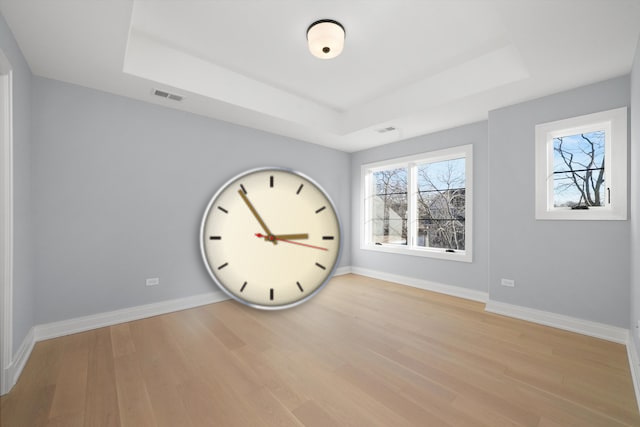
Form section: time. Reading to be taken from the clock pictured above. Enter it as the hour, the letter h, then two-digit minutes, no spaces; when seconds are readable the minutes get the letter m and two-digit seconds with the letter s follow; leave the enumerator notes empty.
2h54m17s
